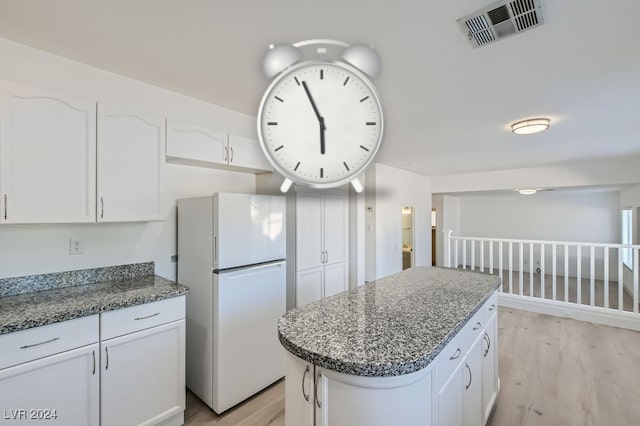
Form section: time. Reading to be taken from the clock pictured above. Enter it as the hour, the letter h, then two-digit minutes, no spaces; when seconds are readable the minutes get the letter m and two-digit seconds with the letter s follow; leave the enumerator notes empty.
5h56
